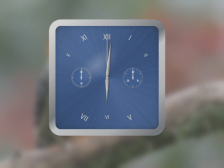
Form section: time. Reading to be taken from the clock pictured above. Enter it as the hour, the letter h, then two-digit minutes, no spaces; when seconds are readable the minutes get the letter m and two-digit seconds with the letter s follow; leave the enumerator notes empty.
6h01
